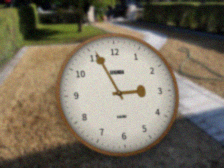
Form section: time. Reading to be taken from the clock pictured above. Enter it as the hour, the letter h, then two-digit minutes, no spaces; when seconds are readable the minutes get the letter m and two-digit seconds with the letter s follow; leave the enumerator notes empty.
2h56
